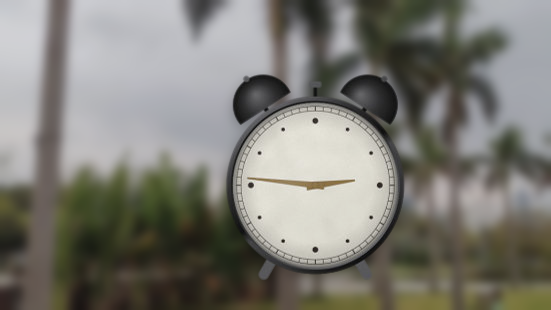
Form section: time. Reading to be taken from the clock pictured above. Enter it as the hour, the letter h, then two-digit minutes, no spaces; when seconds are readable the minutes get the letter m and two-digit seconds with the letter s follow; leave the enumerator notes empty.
2h46
